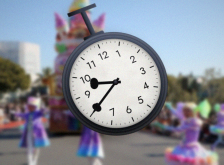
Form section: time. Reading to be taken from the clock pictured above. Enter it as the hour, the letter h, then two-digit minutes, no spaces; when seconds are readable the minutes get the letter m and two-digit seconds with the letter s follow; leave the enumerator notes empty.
9h40
